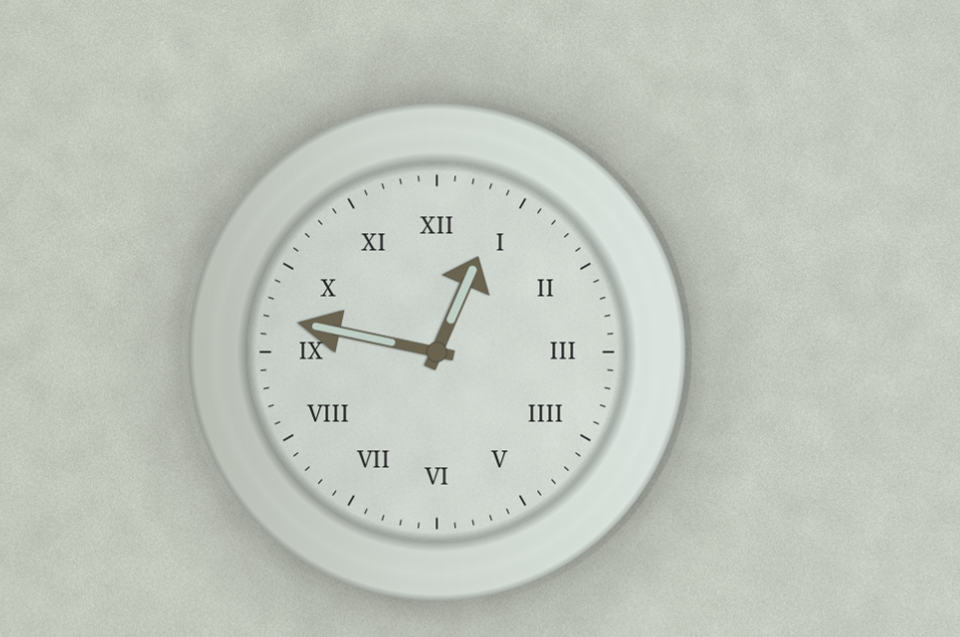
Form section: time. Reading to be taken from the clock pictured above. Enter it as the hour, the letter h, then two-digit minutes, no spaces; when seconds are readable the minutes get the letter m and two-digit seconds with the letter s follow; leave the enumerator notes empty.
12h47
